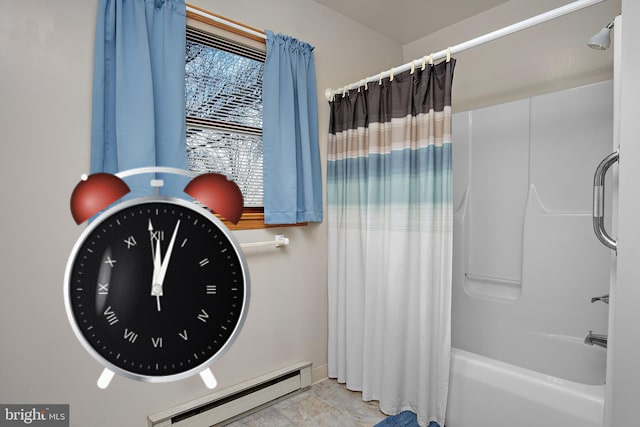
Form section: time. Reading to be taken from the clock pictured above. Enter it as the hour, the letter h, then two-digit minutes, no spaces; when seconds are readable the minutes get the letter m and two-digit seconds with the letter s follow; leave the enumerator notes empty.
12h02m59s
